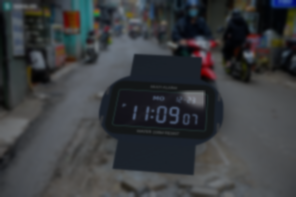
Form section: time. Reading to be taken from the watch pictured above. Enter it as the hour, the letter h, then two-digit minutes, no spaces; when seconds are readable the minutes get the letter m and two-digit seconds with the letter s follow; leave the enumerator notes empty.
11h09m07s
